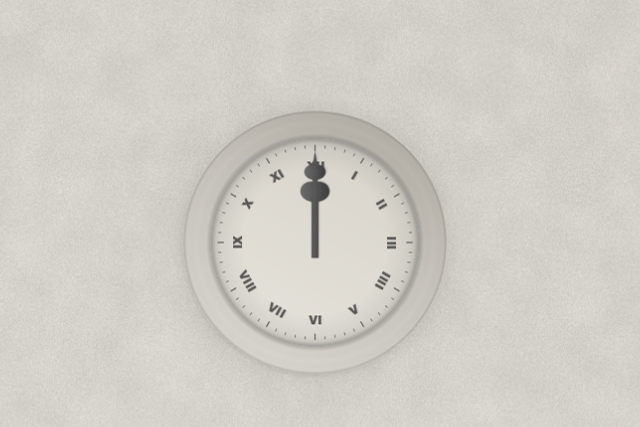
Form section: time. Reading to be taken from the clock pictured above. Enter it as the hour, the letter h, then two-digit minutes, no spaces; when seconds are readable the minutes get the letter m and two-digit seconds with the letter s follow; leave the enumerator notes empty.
12h00
